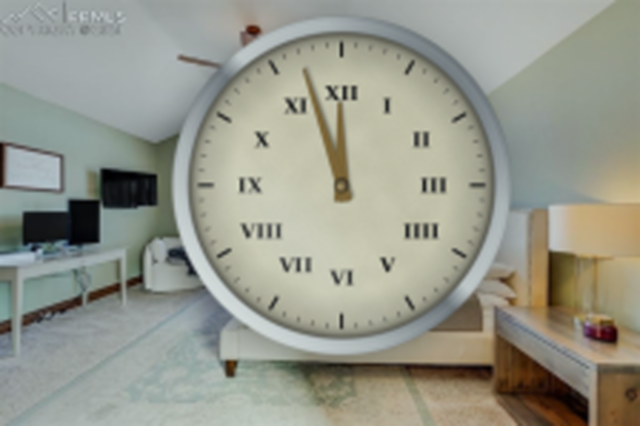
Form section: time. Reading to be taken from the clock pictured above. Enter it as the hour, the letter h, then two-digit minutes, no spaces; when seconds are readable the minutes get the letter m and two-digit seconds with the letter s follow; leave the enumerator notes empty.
11h57
